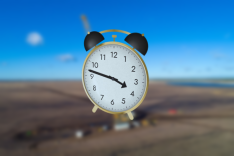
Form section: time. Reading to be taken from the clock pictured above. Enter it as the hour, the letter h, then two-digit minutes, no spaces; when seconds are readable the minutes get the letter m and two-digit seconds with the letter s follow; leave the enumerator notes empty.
3h47
